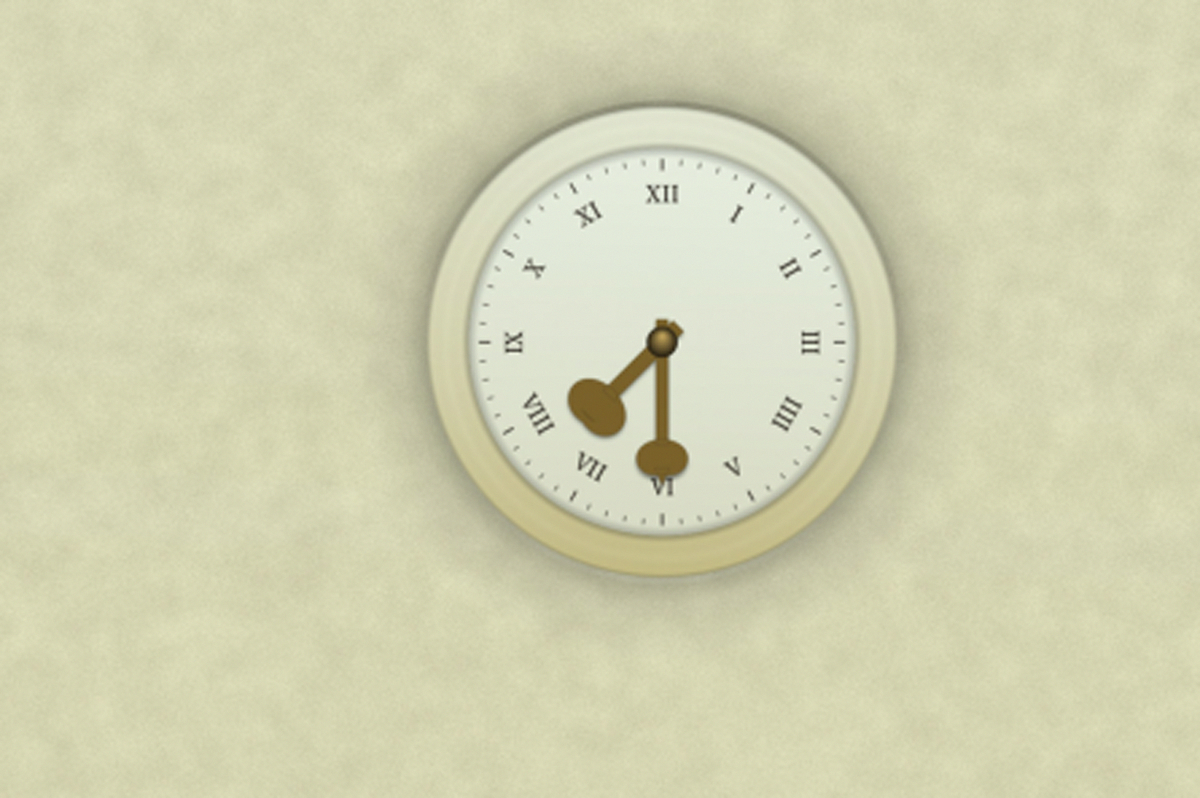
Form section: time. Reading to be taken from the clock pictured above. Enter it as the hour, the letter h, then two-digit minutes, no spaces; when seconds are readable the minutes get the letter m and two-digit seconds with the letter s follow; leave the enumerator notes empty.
7h30
